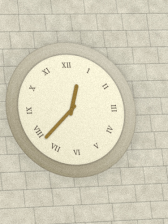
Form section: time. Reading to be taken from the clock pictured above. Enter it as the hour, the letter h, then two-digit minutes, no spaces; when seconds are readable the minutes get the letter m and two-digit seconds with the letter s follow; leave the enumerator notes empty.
12h38
